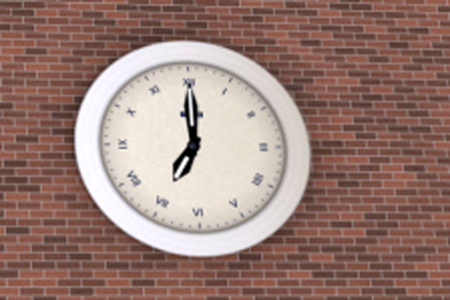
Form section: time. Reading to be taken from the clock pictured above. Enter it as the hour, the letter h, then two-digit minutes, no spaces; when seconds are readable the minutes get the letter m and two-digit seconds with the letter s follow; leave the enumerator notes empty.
7h00
